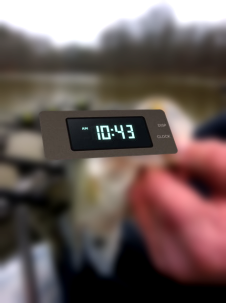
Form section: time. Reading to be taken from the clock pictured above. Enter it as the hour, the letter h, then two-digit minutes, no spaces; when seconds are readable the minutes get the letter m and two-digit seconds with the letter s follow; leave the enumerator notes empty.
10h43
